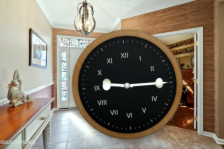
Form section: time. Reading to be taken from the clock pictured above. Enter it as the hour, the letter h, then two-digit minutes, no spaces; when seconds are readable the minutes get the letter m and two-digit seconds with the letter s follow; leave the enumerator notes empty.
9h15
